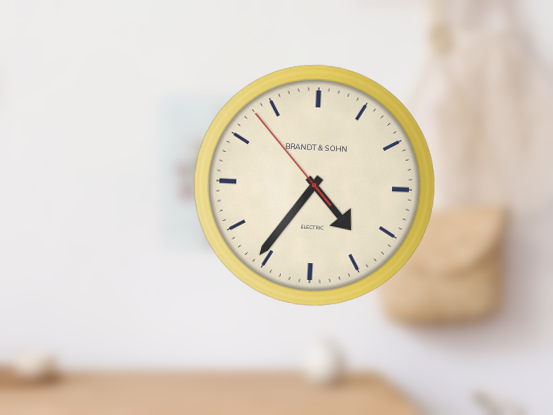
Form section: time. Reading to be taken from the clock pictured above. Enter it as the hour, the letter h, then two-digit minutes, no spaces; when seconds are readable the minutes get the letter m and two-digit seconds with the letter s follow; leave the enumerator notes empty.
4h35m53s
